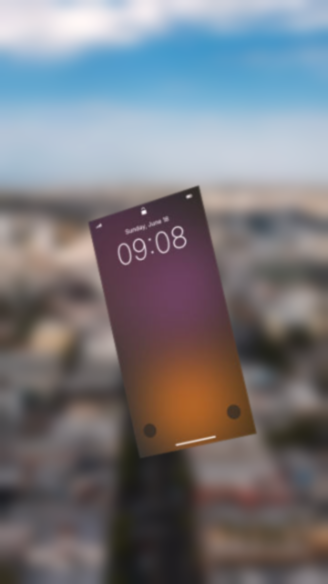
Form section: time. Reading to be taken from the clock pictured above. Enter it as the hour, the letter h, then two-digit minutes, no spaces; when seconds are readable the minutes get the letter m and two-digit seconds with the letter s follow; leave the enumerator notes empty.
9h08
